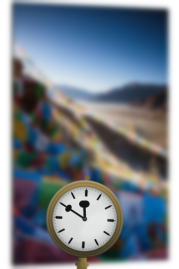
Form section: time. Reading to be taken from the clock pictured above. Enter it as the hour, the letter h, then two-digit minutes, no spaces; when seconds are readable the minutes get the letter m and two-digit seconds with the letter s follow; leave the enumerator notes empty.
11h50
